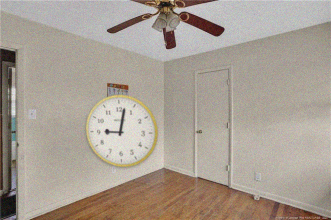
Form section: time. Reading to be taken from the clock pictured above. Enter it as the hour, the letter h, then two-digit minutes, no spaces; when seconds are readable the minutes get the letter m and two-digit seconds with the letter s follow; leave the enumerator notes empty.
9h02
